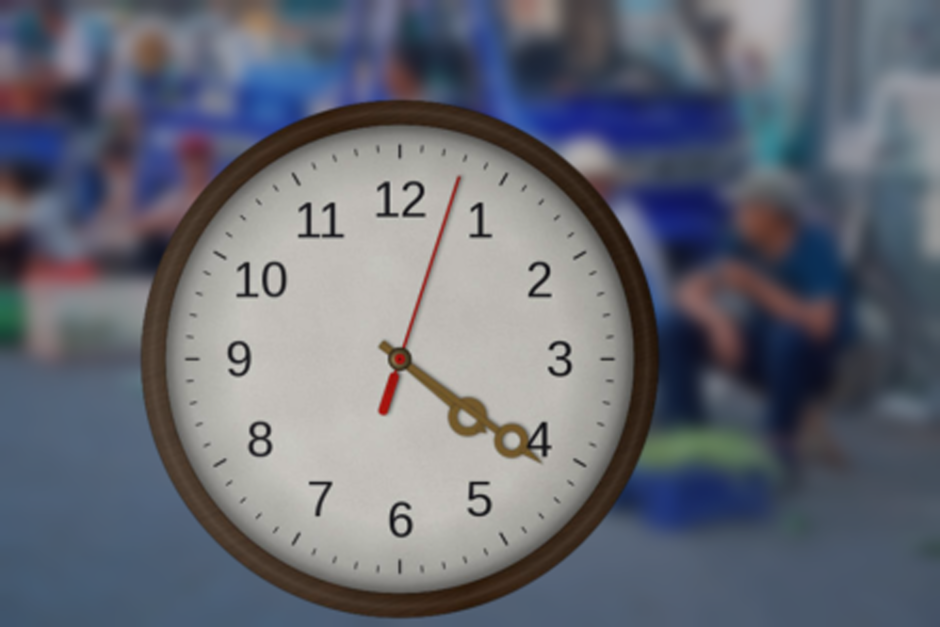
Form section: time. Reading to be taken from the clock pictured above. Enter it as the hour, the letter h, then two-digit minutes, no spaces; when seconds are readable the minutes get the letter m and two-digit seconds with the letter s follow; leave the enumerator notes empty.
4h21m03s
